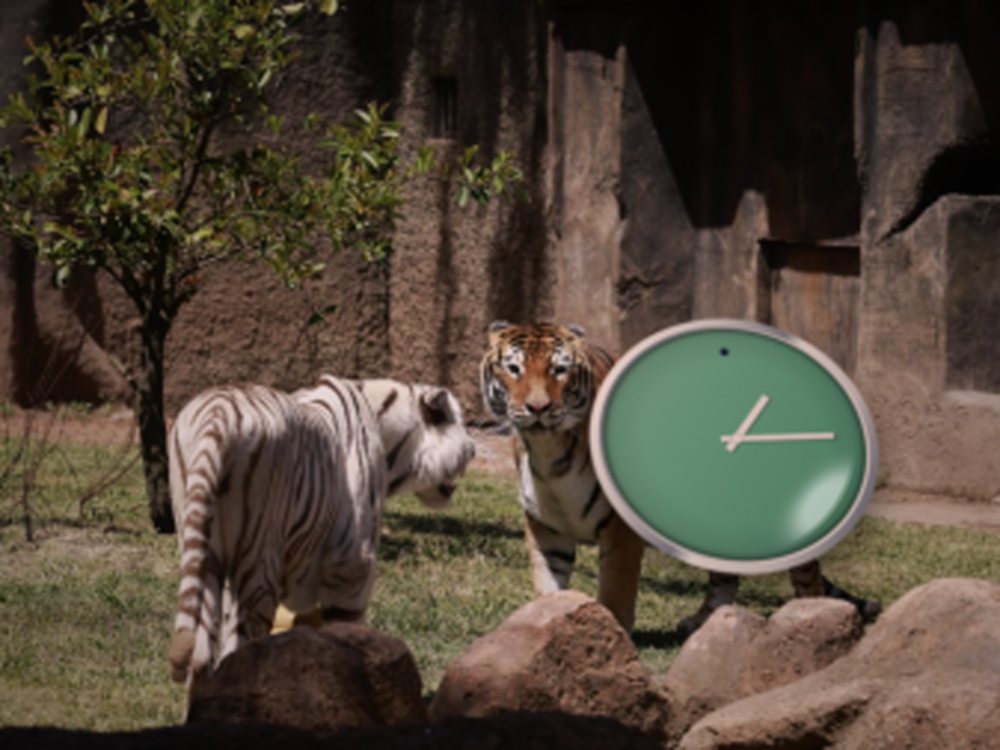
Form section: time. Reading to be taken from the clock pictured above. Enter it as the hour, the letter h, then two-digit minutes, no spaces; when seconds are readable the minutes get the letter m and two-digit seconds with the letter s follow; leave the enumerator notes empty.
1h15
